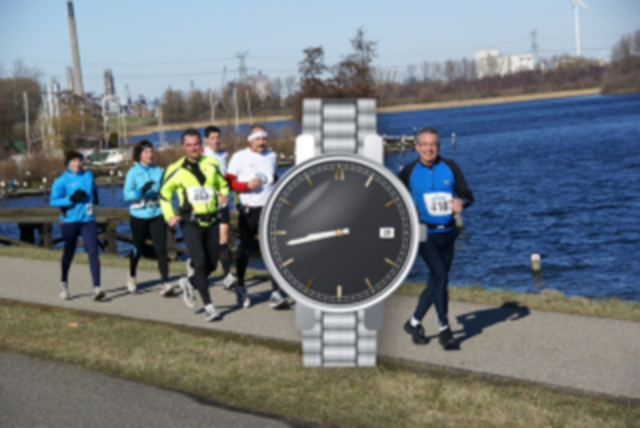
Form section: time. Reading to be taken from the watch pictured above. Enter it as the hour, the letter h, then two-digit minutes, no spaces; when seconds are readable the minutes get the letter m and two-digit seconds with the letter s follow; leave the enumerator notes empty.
8h43
